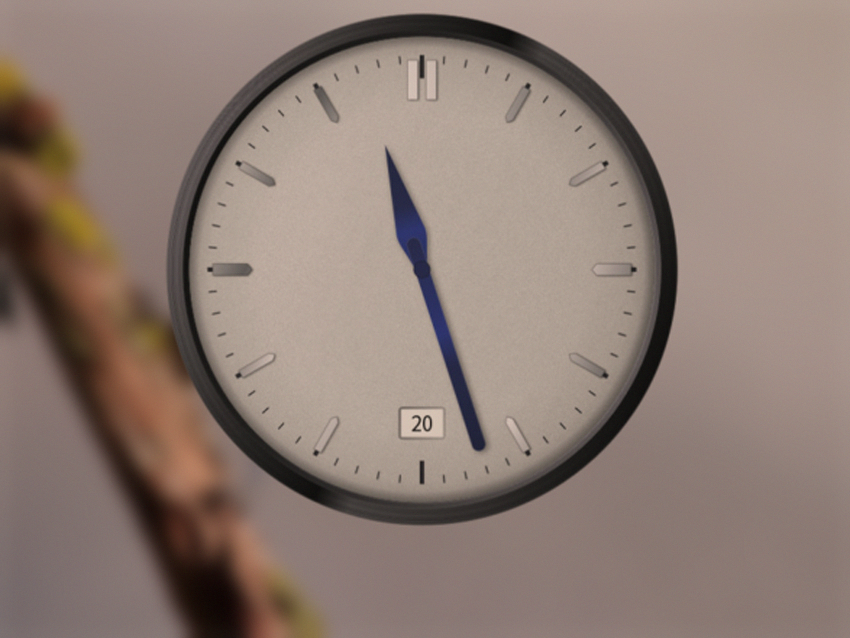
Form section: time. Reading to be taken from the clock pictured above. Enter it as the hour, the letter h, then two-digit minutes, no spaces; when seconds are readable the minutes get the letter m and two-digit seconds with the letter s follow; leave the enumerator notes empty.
11h27
